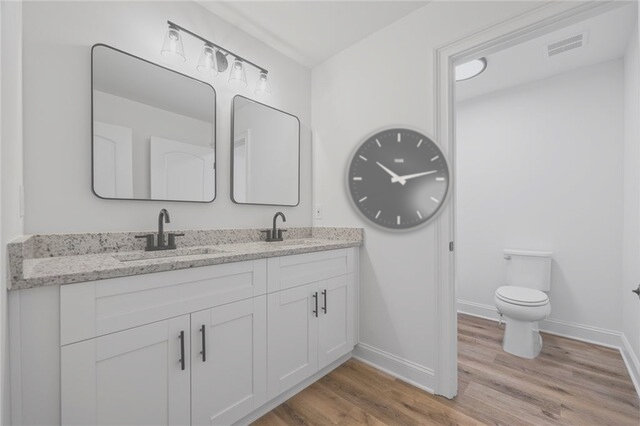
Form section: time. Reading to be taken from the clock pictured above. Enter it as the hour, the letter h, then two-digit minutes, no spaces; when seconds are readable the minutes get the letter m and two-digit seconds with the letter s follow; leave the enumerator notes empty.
10h13
